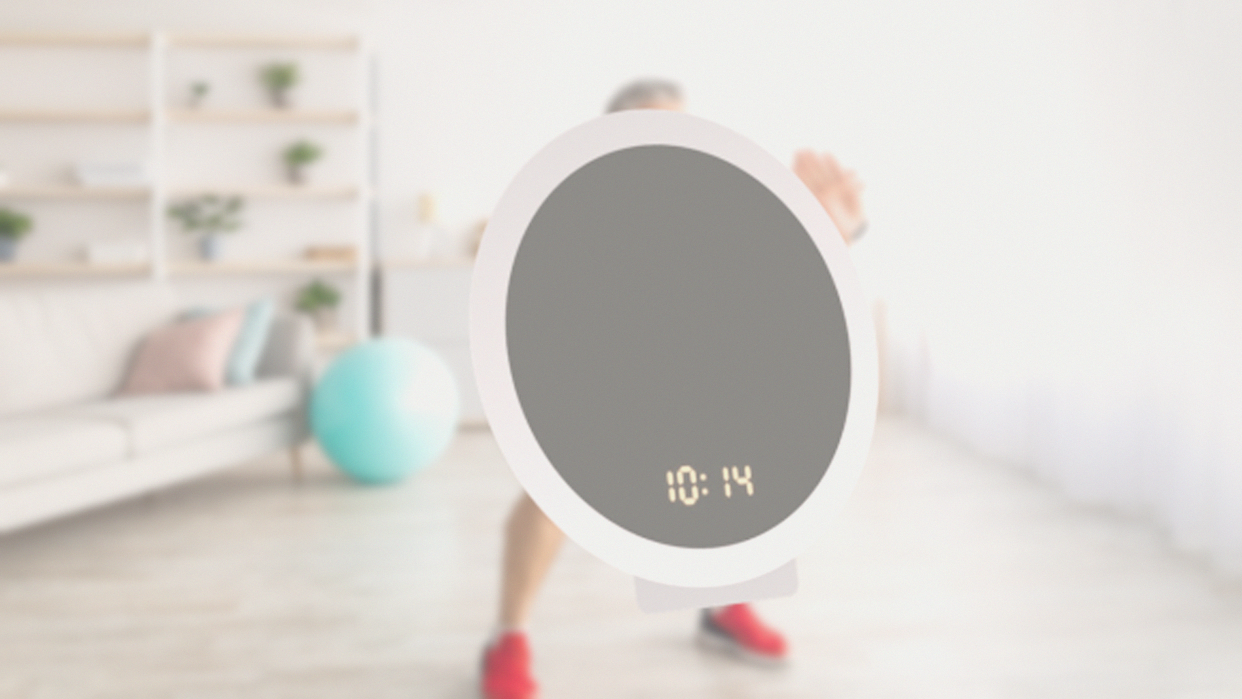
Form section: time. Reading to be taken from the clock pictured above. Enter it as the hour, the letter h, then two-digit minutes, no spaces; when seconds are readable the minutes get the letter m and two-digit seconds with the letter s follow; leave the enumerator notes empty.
10h14
